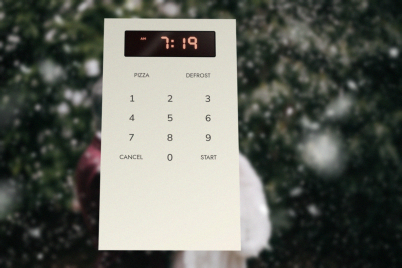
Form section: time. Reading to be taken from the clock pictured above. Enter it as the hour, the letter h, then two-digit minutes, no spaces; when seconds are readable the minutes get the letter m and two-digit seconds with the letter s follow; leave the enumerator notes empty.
7h19
